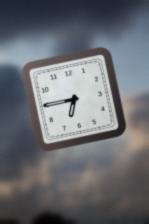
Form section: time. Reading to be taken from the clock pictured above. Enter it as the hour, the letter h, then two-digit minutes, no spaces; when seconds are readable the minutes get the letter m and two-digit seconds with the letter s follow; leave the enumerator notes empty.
6h45
